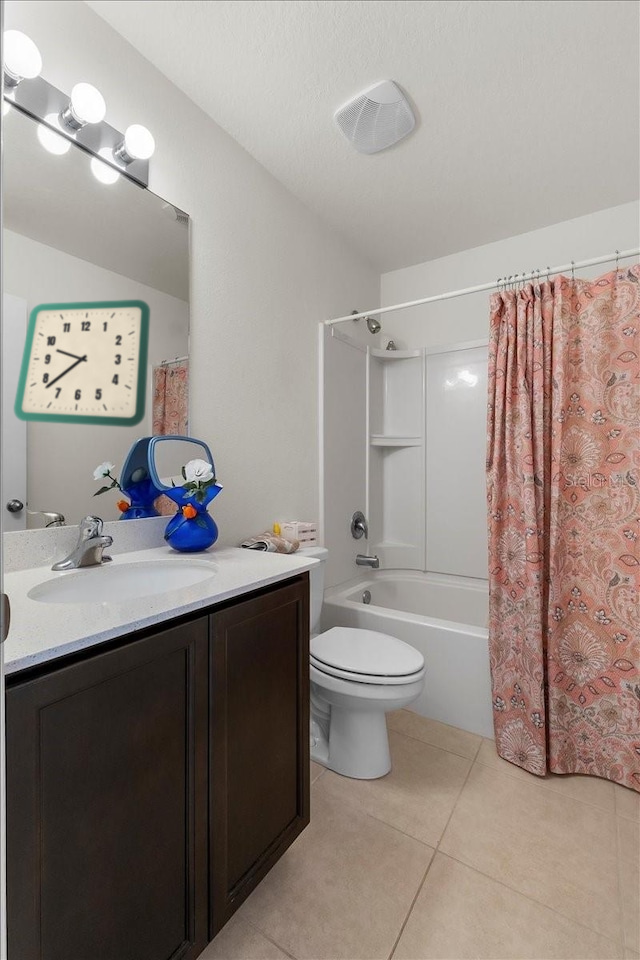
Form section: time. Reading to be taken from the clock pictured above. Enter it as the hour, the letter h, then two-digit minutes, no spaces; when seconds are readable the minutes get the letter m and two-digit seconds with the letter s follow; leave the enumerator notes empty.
9h38
